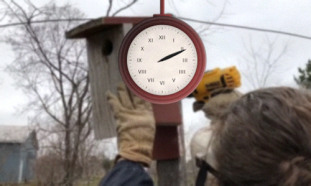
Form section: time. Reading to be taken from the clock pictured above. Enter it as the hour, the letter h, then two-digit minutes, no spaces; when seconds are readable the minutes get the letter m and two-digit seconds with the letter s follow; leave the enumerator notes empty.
2h11
